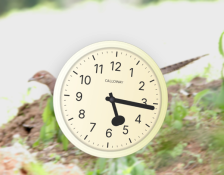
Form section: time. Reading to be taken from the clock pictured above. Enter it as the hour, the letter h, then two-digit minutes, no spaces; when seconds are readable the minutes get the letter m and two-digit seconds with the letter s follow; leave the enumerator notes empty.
5h16
